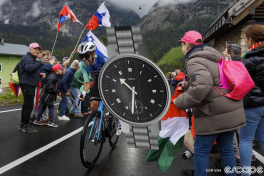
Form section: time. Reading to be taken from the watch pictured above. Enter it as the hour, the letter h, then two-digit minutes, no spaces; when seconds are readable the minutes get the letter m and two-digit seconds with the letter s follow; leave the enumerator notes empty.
10h32
